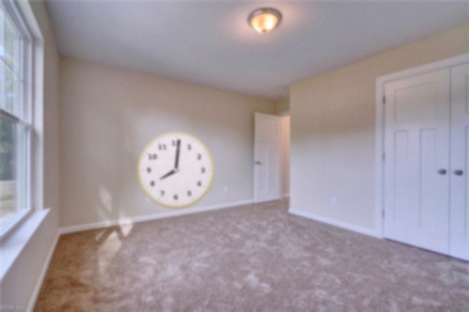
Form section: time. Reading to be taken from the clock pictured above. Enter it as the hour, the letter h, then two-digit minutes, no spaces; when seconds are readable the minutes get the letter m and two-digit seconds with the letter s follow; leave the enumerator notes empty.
8h01
